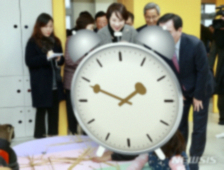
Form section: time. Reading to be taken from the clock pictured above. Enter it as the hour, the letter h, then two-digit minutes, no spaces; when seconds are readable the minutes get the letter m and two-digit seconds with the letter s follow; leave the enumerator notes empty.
1h49
